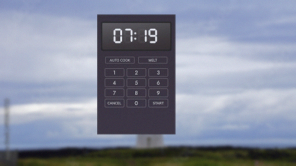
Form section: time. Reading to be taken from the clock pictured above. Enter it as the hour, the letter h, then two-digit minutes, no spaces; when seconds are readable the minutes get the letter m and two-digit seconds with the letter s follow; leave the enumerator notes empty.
7h19
